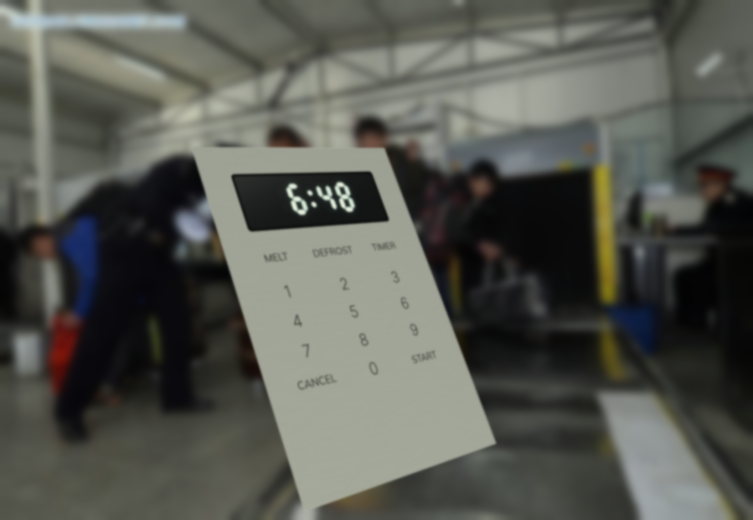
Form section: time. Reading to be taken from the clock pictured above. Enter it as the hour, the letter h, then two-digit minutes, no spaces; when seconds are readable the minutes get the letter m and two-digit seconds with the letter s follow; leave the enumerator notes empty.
6h48
